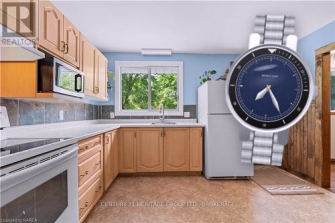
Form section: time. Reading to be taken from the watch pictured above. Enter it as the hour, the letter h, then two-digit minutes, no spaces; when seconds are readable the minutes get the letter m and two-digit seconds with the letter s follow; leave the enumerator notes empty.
7h25
